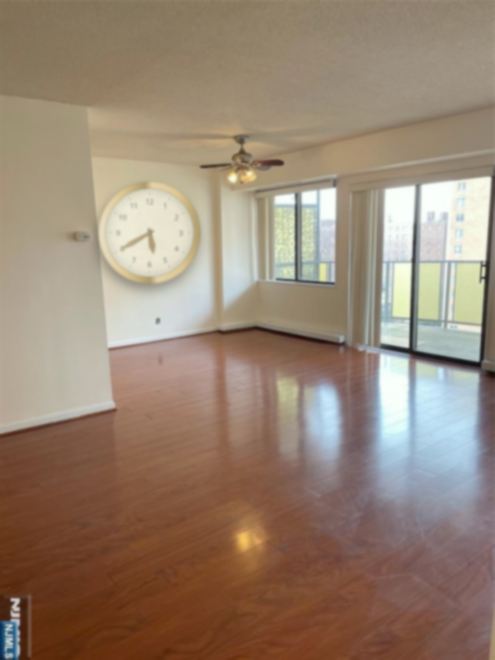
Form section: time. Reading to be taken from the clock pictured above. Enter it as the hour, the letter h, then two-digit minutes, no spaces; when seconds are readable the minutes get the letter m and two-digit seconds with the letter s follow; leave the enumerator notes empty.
5h40
